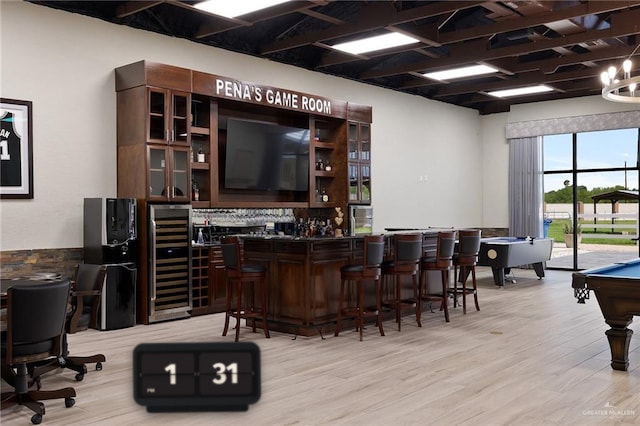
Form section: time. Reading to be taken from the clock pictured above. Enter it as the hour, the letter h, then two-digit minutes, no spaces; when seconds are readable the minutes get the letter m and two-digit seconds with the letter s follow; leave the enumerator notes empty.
1h31
